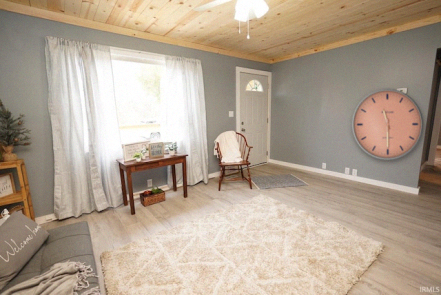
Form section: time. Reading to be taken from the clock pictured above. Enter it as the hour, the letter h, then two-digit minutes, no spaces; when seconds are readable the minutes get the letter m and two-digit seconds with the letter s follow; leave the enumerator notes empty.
11h30
